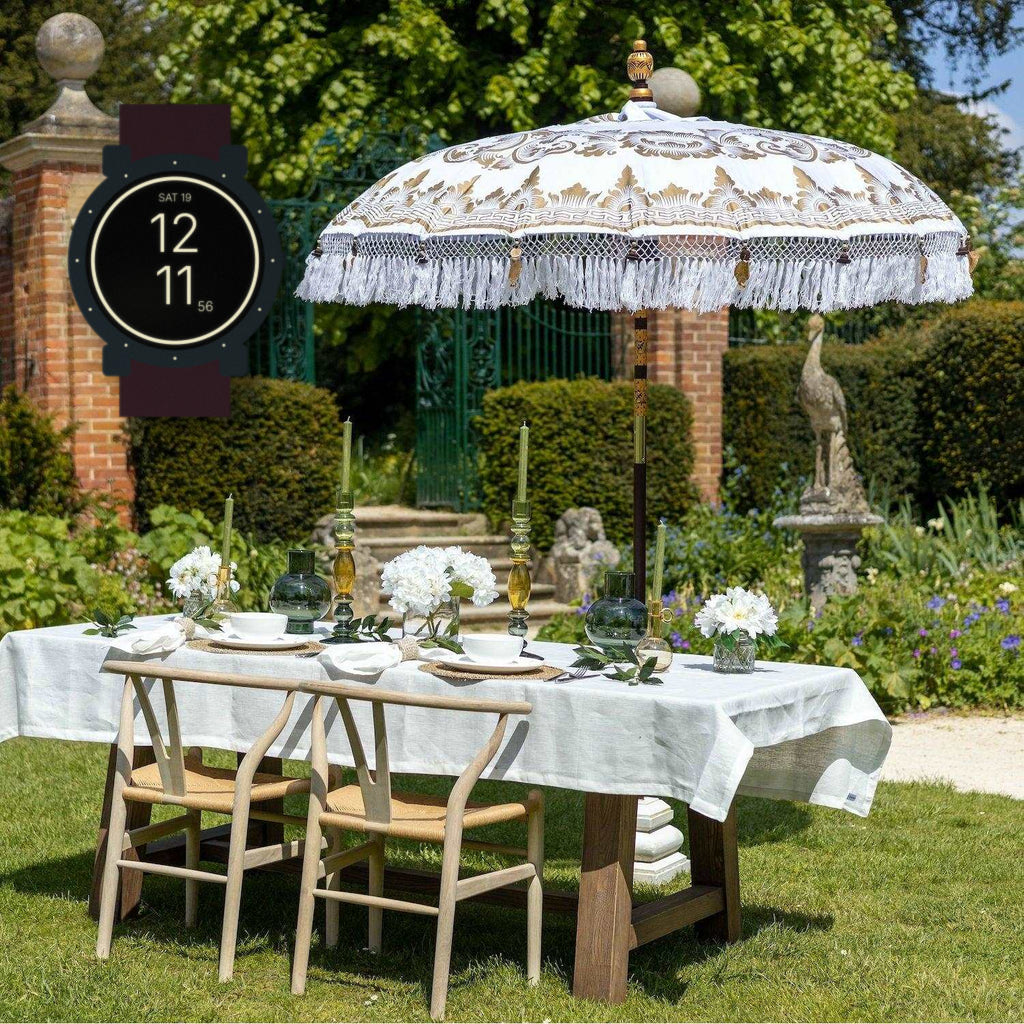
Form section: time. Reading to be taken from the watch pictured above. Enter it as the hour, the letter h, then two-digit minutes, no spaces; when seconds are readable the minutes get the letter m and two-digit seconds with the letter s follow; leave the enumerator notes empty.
12h11m56s
